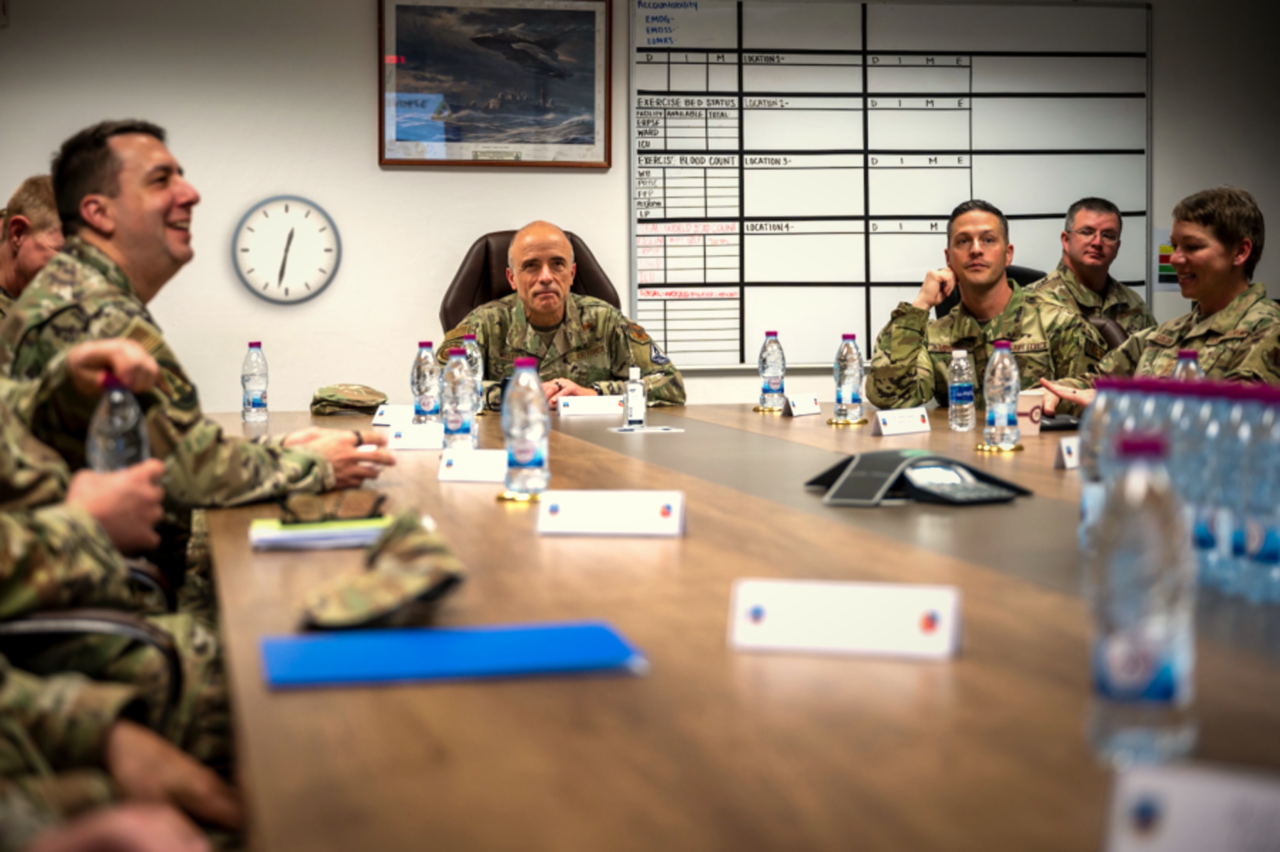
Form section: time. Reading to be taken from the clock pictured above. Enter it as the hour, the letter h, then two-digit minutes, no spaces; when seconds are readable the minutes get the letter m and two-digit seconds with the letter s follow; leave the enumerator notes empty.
12h32
